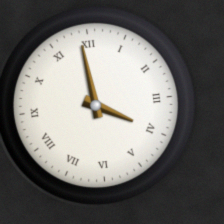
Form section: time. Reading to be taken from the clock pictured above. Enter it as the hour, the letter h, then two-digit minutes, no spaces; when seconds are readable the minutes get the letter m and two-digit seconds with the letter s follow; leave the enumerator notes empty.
3h59
